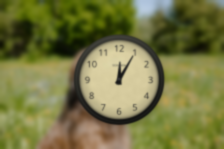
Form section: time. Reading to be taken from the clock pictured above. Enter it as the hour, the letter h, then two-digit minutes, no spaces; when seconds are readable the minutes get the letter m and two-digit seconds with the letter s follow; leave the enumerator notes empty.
12h05
